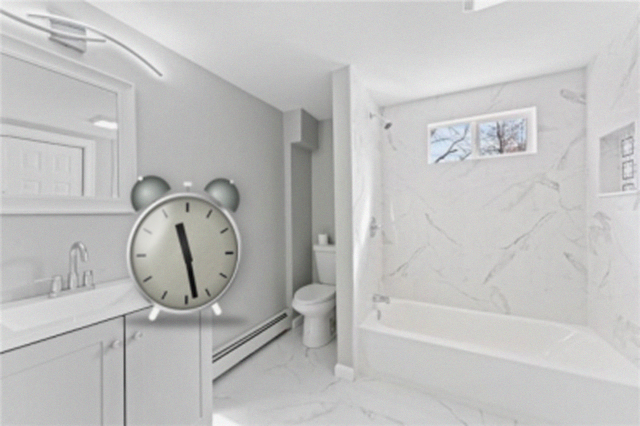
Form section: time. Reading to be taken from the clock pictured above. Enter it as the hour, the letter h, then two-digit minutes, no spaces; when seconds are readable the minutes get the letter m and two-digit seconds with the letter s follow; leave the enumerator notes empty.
11h28
